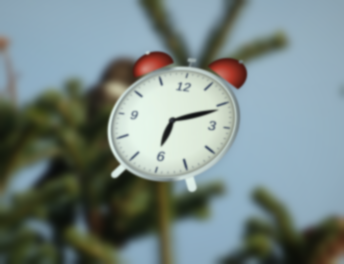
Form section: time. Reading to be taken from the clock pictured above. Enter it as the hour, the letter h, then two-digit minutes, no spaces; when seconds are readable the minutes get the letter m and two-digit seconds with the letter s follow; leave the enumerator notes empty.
6h11
